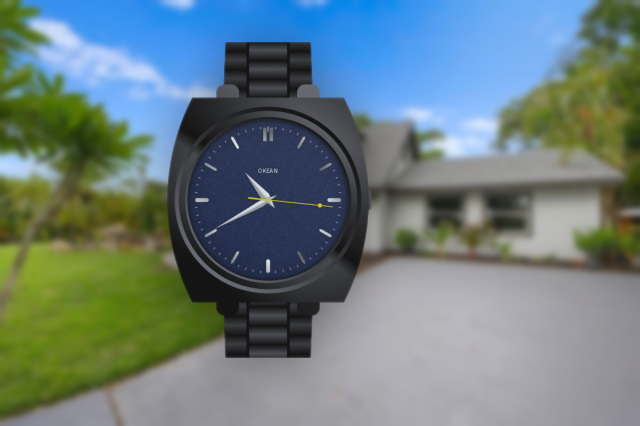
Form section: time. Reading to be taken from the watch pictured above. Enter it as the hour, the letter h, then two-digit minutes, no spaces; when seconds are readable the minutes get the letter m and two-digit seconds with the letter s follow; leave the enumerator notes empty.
10h40m16s
